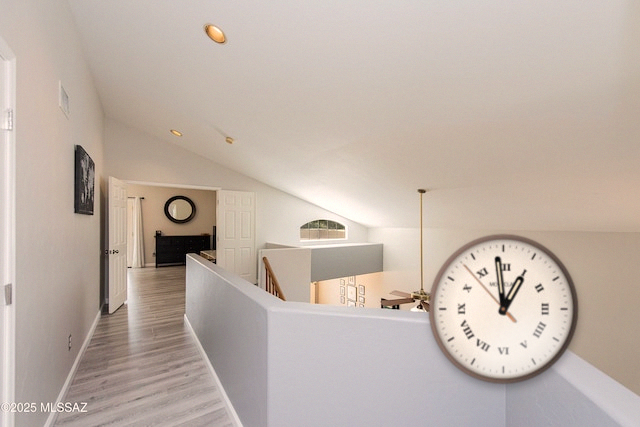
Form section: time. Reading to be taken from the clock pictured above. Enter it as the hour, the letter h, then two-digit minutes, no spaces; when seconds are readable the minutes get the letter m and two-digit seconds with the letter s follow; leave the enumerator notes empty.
12h58m53s
